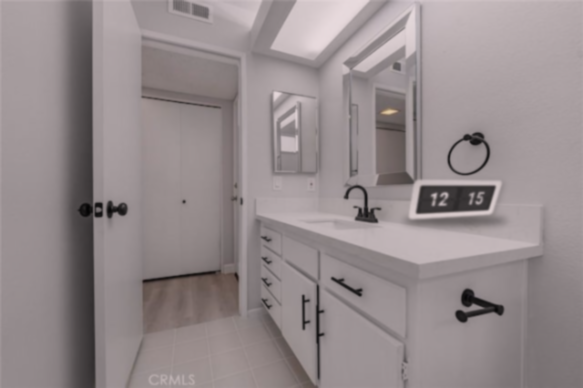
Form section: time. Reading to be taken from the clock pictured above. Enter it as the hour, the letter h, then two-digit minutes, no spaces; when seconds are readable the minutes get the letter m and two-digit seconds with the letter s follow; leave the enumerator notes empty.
12h15
